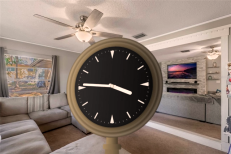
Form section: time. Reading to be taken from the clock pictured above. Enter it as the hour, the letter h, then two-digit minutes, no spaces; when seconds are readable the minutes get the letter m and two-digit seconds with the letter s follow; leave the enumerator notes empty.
3h46
